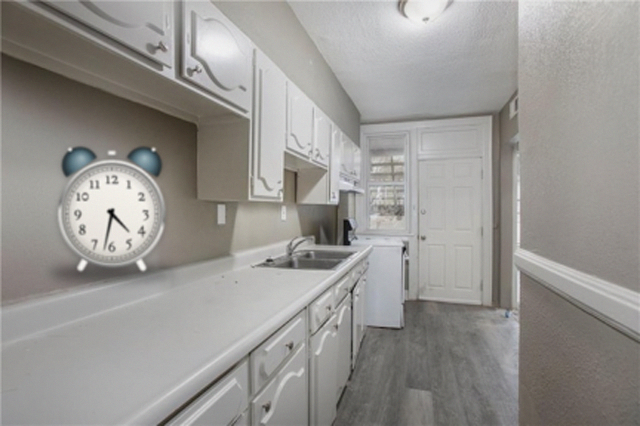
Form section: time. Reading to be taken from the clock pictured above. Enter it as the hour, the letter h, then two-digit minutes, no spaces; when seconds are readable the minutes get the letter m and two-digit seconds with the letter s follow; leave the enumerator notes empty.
4h32
